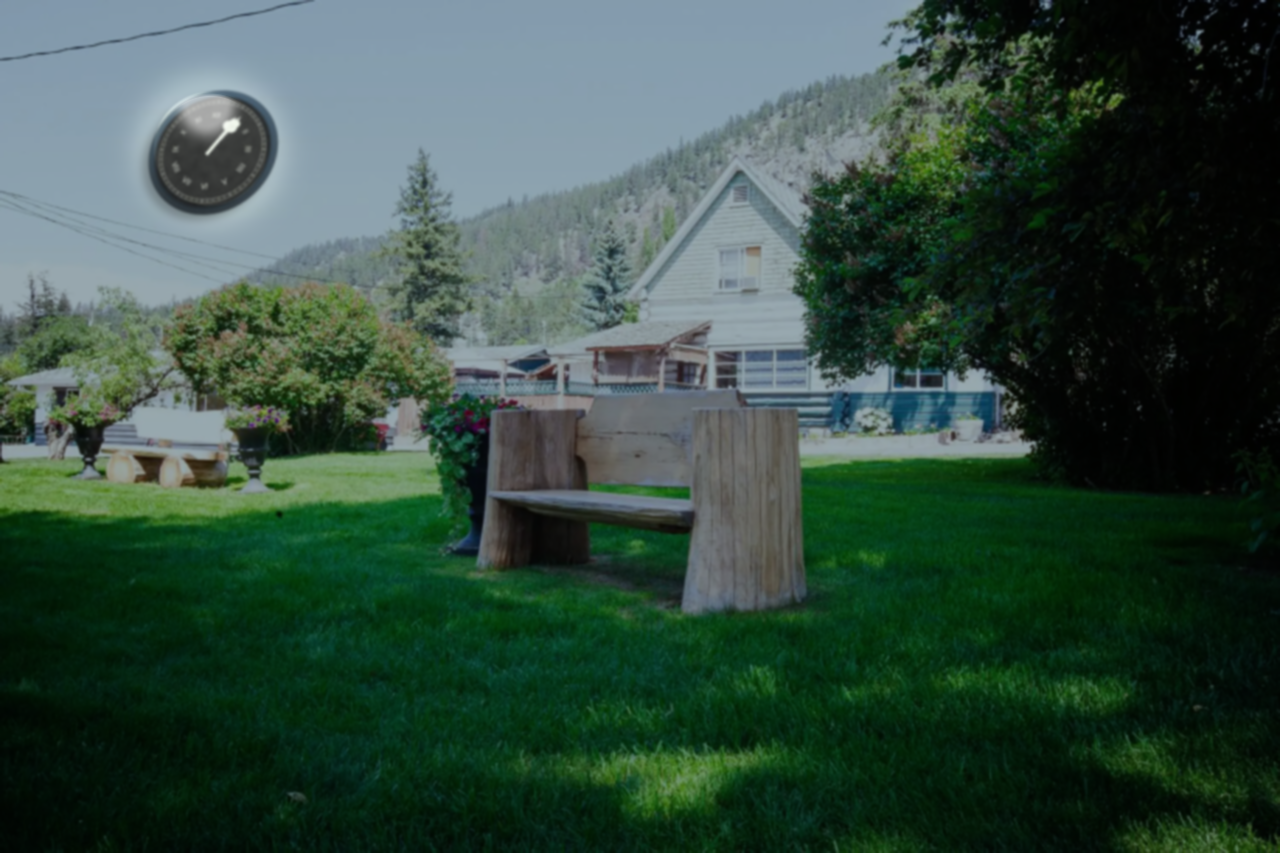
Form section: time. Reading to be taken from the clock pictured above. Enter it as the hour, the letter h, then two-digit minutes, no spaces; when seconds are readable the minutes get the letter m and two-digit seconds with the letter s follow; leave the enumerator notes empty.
1h06
